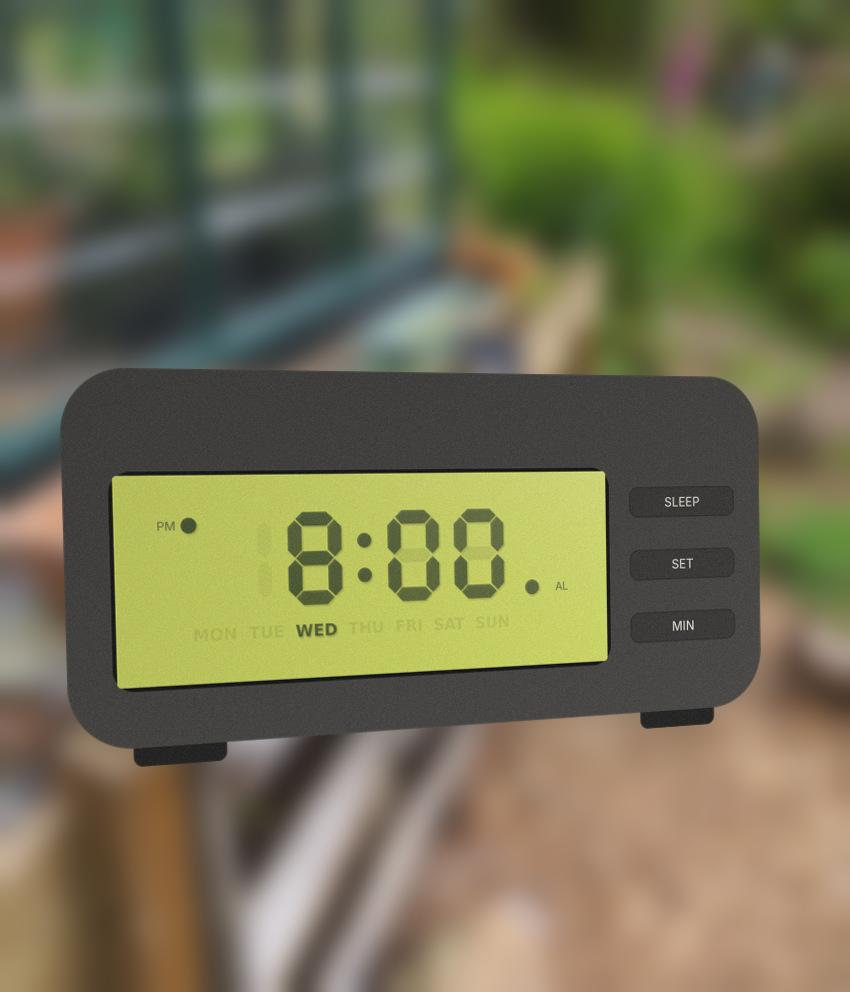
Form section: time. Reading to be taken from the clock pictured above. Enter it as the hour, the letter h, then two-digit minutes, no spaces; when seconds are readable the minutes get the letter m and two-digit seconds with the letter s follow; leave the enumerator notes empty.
8h00
